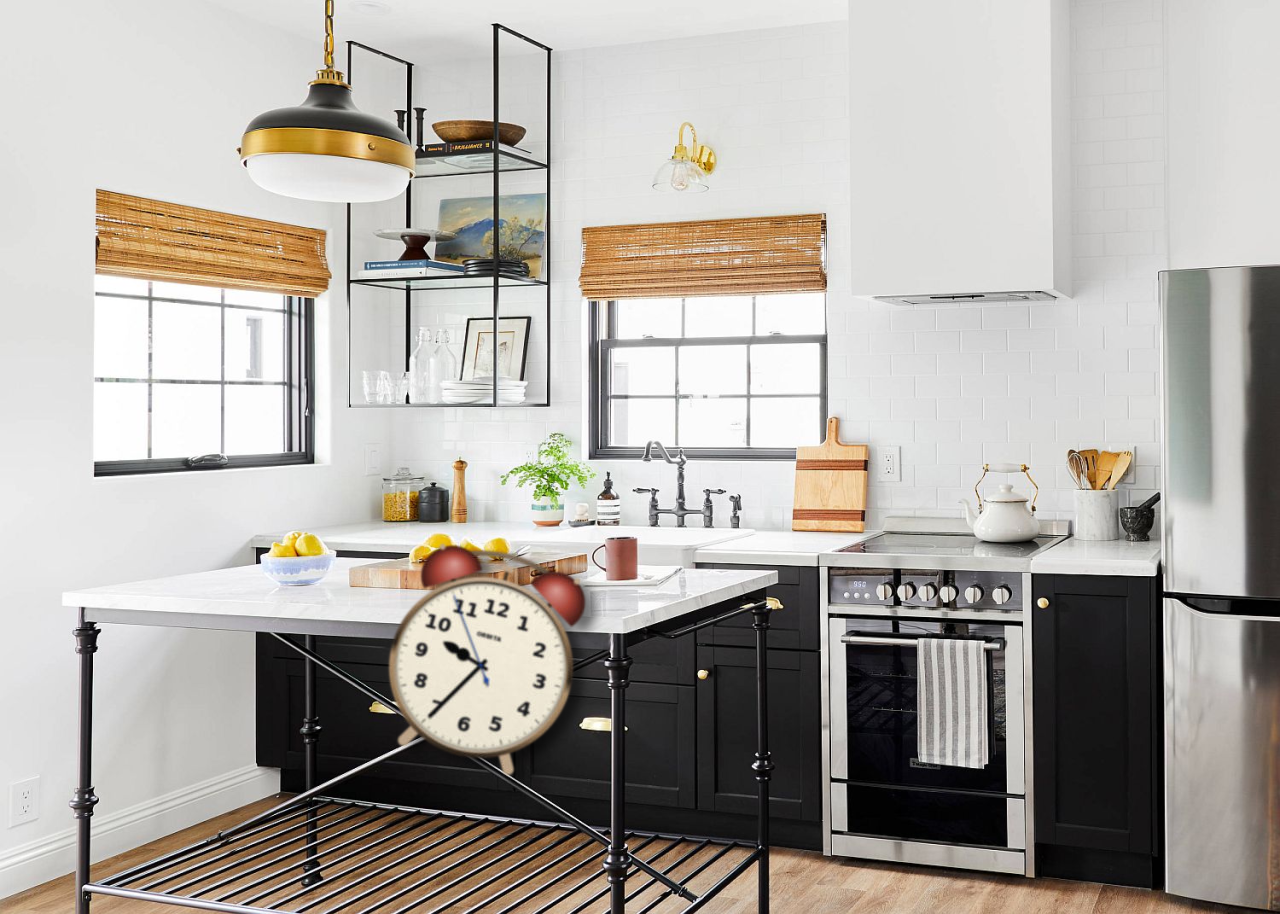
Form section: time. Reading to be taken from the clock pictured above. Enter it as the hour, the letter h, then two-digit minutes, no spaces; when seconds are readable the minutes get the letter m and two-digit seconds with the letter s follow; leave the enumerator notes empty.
9h34m54s
